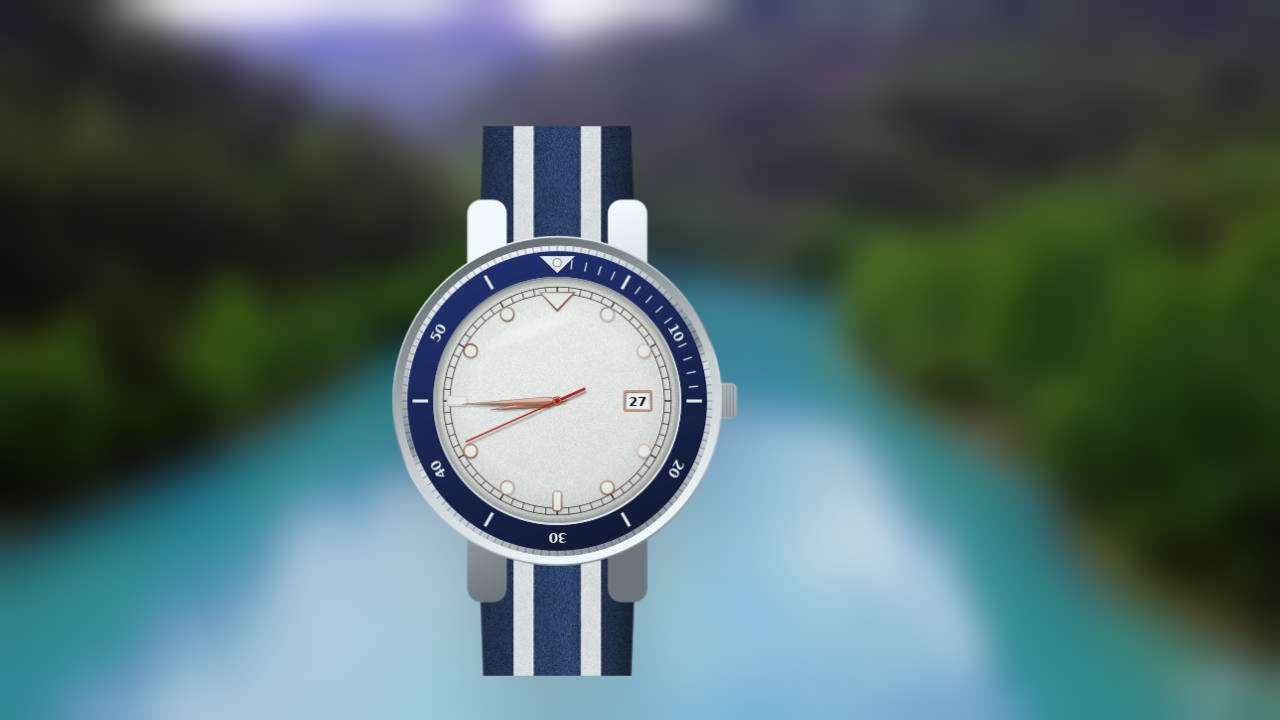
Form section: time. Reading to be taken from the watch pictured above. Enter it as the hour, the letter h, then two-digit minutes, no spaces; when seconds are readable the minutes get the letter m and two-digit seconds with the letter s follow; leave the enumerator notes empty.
8h44m41s
